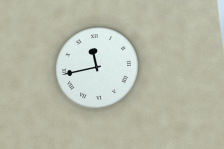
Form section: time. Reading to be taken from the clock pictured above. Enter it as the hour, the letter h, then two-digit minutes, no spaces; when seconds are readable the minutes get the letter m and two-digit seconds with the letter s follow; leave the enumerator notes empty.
11h44
